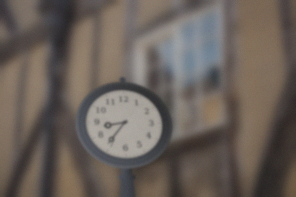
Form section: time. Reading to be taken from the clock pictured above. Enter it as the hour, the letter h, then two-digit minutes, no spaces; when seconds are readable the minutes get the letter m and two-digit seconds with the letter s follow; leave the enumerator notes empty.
8h36
